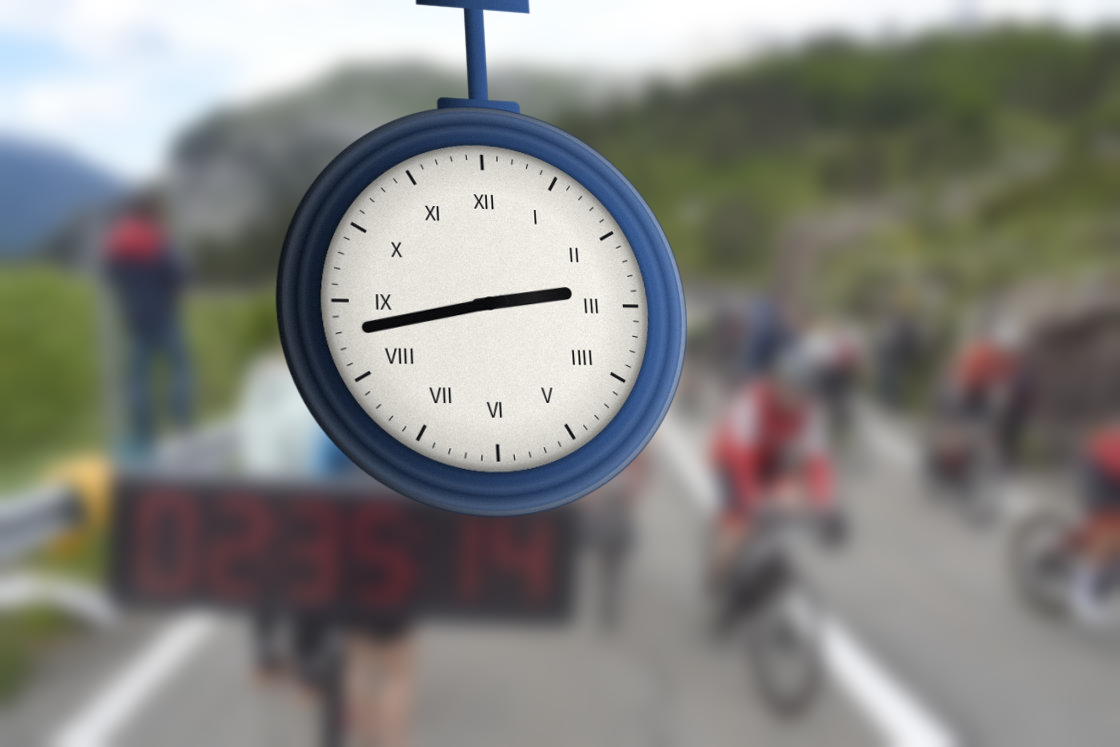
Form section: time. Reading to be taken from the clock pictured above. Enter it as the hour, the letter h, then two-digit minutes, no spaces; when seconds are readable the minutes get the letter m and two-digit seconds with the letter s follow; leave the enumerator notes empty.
2h43
